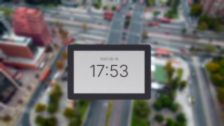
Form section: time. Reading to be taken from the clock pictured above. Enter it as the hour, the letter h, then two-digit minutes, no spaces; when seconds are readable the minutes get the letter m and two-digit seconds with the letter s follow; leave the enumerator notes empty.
17h53
